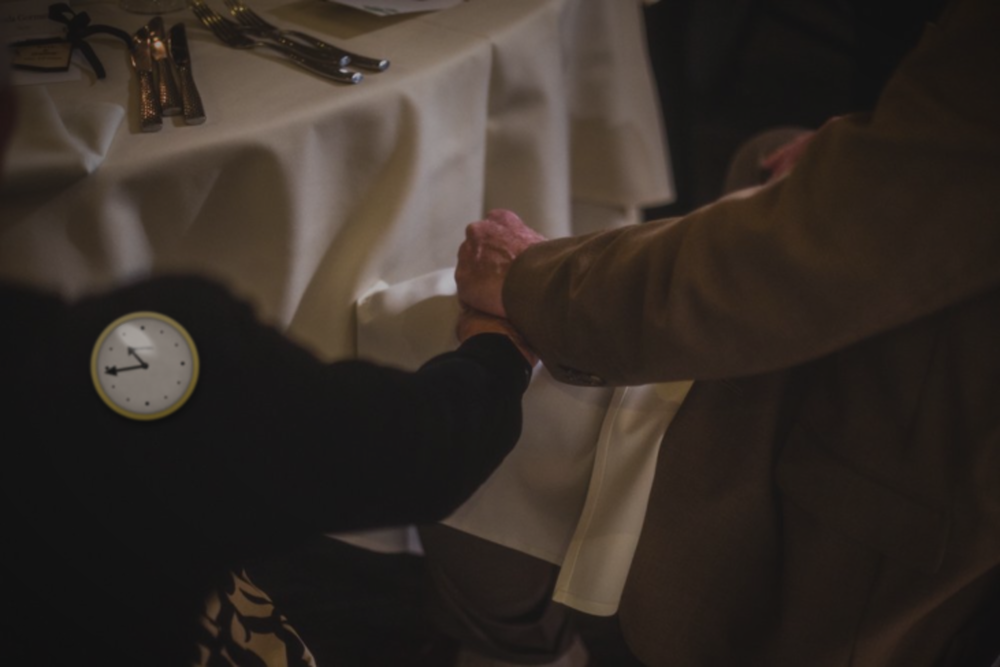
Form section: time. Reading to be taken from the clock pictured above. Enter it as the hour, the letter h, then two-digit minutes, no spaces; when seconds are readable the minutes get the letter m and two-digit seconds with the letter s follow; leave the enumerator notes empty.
10h44
